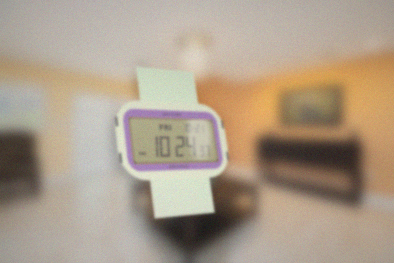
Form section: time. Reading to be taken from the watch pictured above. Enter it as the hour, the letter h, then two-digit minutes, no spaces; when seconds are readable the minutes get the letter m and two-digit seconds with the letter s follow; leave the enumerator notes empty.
10h24
